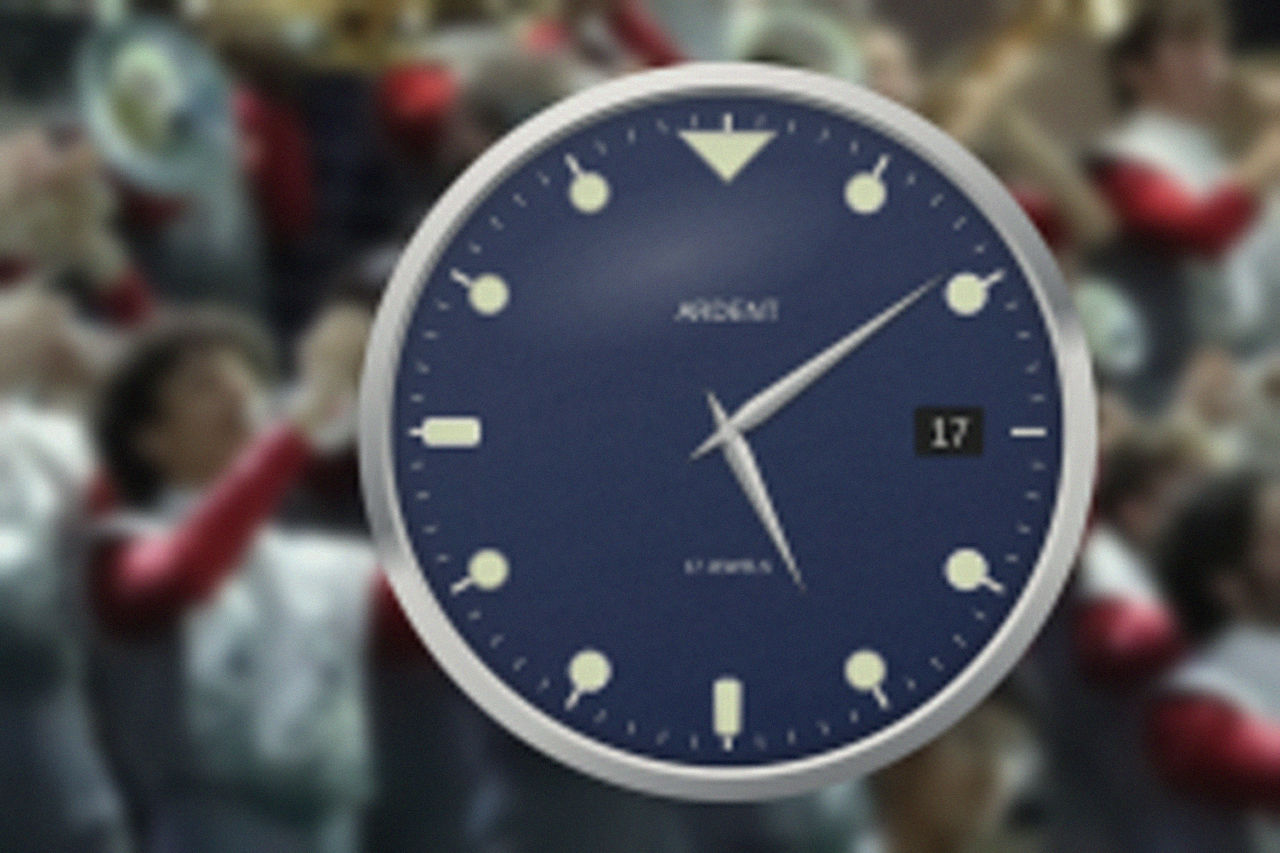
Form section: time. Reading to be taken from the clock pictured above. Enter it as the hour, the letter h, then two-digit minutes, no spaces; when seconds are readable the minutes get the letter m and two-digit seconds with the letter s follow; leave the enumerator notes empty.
5h09
